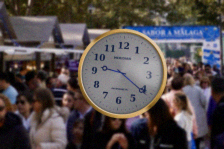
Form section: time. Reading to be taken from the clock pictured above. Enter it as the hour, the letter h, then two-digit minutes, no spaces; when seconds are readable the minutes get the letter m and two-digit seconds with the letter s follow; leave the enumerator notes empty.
9h21
